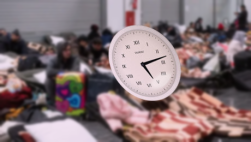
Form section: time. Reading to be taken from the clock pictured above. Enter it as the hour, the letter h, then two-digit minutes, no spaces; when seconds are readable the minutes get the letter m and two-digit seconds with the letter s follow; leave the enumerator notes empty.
5h13
